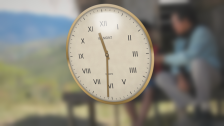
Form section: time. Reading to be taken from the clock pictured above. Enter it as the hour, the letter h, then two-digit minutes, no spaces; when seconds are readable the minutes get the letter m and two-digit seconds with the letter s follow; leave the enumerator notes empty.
11h31
